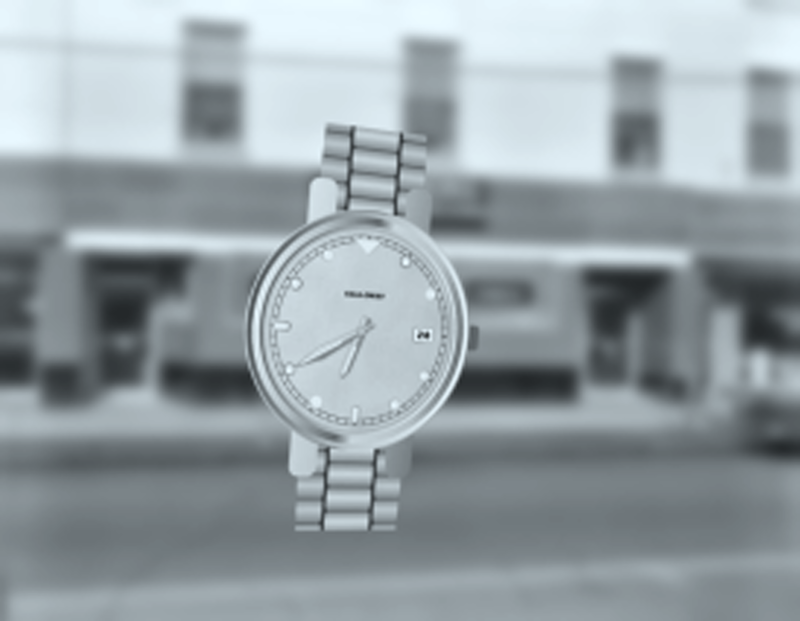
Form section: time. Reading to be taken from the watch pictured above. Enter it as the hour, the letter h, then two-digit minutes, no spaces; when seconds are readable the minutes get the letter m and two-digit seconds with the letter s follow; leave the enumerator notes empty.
6h40
